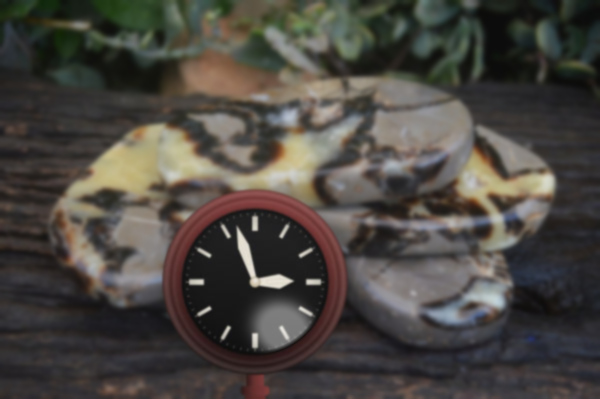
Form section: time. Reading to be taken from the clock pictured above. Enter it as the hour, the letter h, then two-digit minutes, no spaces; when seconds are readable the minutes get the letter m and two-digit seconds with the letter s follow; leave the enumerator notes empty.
2h57
